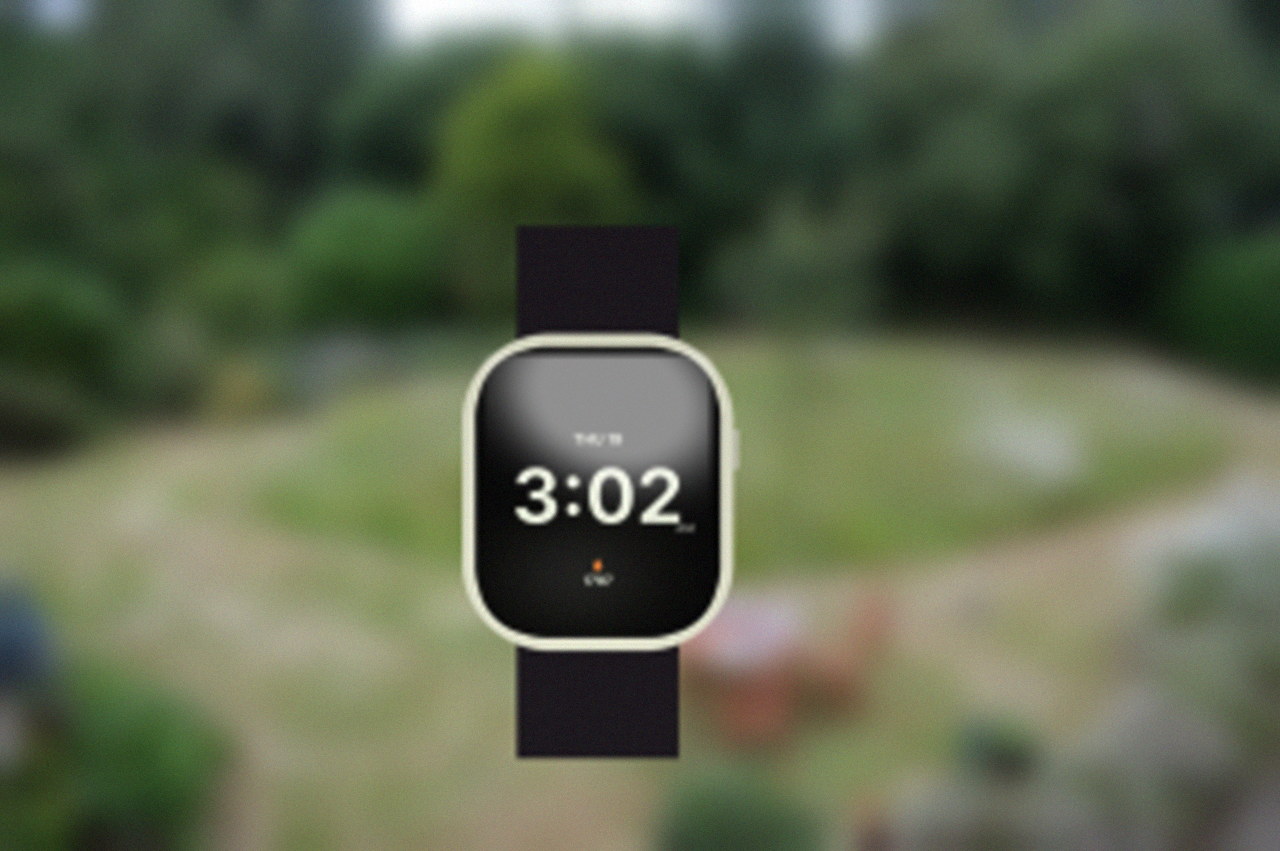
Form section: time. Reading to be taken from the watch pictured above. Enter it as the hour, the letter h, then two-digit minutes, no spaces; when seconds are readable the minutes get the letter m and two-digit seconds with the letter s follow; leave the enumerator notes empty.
3h02
